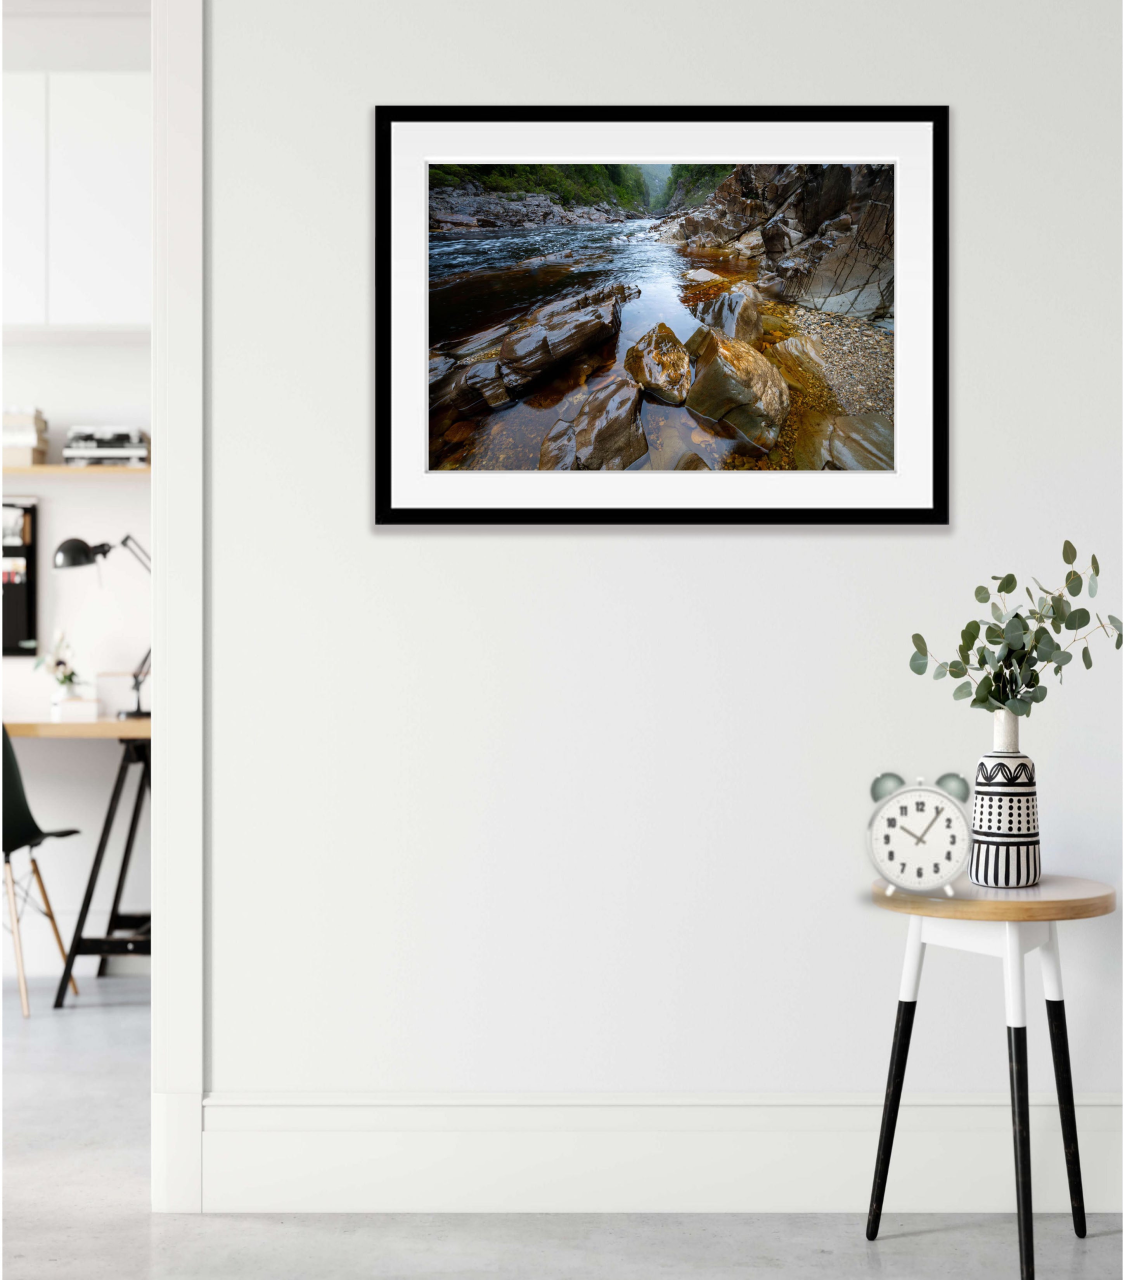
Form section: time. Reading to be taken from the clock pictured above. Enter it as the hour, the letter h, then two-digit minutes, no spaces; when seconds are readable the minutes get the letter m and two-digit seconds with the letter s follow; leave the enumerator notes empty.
10h06
